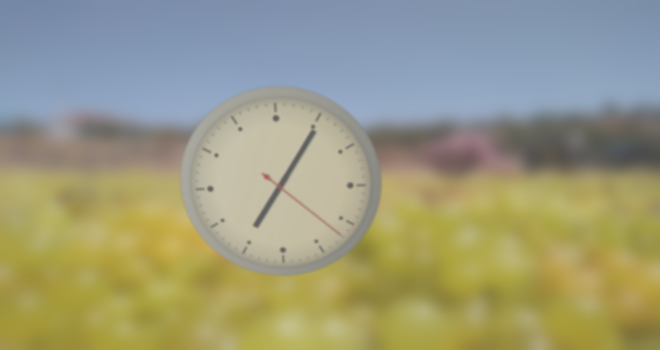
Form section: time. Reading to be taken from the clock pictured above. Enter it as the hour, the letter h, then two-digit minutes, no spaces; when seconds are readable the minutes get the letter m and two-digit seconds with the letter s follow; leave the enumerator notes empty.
7h05m22s
